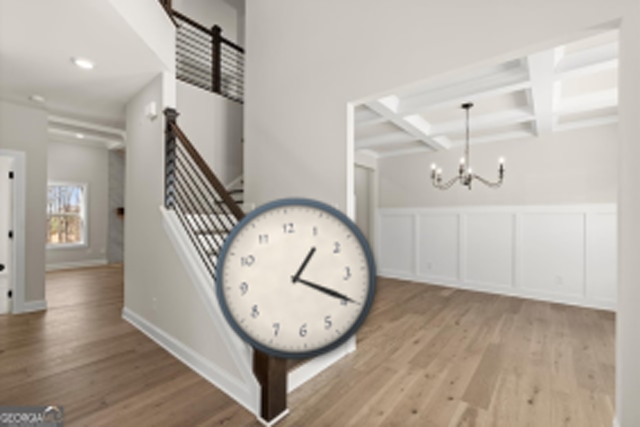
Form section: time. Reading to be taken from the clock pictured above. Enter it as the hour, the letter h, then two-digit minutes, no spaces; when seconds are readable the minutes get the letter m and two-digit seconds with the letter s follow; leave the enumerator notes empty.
1h20
